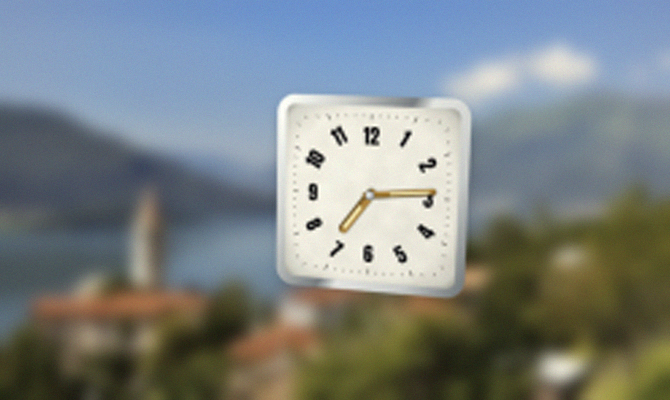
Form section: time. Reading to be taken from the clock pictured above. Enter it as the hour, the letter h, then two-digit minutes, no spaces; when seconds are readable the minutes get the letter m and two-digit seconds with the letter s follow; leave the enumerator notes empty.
7h14
